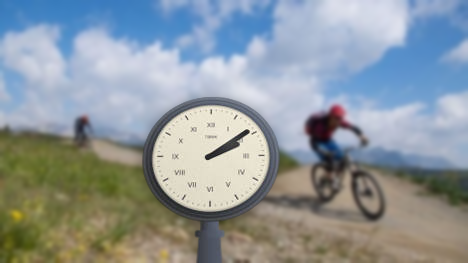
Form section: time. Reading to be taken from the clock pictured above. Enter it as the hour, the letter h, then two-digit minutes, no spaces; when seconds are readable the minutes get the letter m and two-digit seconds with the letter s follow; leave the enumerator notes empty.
2h09
